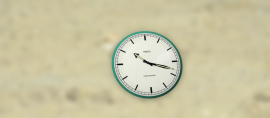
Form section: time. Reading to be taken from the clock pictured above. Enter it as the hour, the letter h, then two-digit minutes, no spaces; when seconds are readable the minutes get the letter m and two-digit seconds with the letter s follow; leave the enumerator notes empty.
10h18
